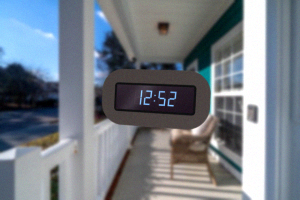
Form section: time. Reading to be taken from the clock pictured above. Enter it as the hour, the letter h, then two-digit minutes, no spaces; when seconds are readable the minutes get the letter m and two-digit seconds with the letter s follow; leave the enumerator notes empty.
12h52
